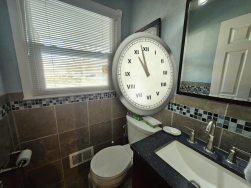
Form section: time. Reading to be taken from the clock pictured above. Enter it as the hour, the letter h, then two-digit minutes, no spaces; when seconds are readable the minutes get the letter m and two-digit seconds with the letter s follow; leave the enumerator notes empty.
10h58
